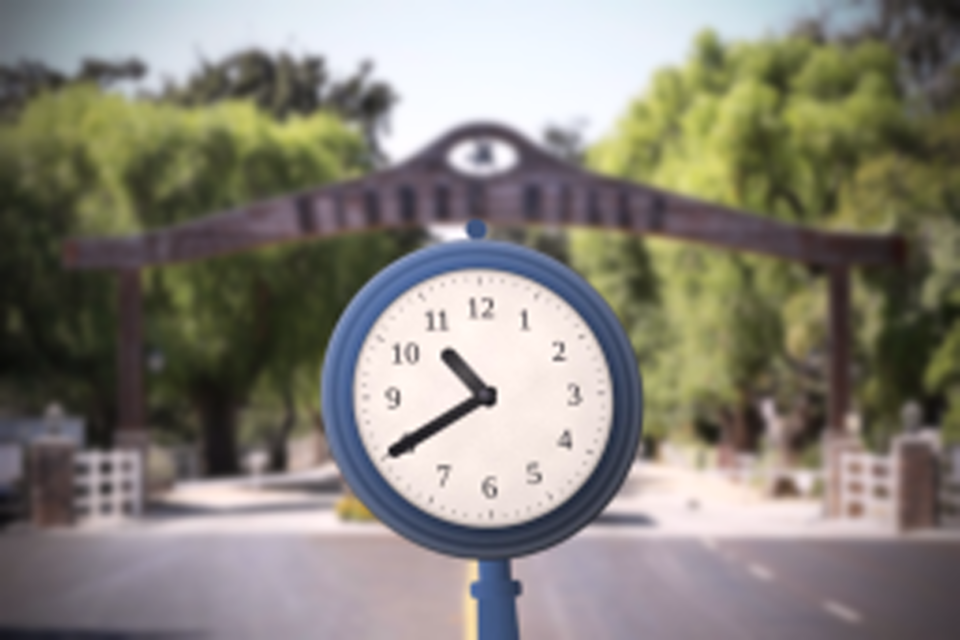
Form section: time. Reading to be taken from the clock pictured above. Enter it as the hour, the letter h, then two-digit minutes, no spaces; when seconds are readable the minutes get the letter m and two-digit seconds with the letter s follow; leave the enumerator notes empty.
10h40
